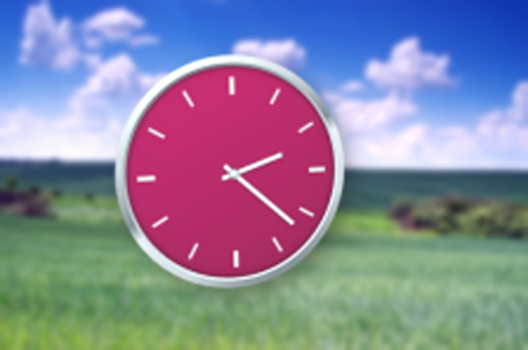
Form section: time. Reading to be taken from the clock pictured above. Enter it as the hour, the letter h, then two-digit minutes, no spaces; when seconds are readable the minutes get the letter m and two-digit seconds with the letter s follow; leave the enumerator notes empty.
2h22
